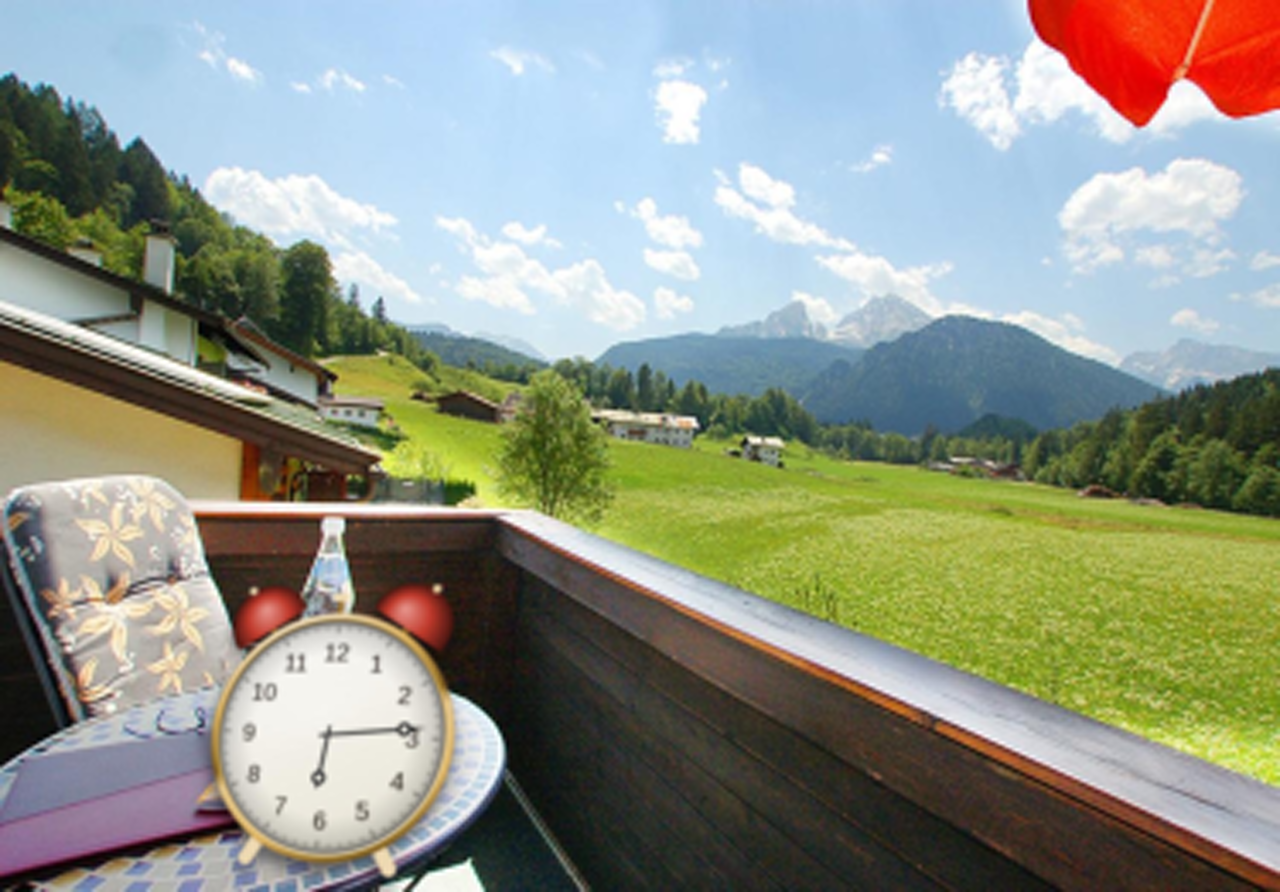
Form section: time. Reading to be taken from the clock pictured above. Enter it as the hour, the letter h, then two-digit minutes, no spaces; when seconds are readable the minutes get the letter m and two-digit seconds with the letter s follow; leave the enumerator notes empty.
6h14
